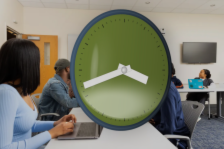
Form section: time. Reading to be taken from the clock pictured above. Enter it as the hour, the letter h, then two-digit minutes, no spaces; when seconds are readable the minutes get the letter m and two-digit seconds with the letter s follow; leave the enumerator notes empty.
3h42
